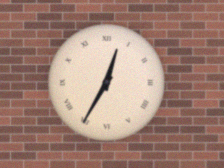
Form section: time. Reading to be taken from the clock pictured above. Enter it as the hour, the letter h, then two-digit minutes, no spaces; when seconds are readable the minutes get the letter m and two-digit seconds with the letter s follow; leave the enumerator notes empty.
12h35
